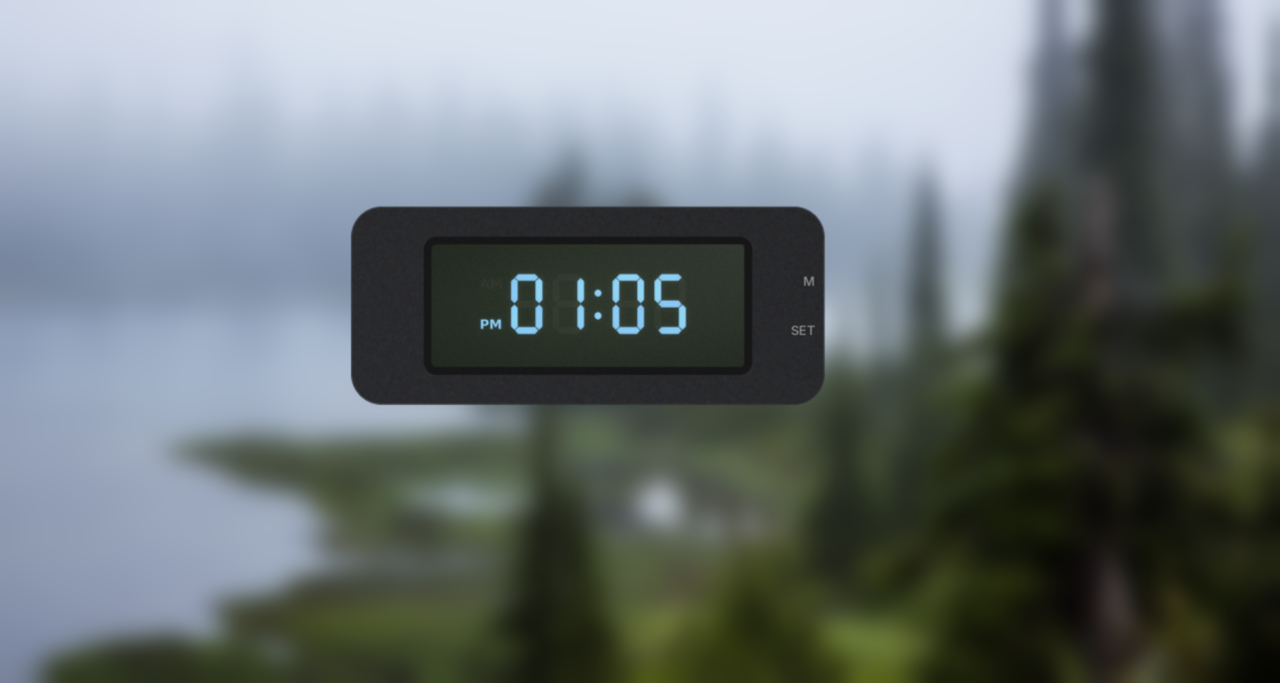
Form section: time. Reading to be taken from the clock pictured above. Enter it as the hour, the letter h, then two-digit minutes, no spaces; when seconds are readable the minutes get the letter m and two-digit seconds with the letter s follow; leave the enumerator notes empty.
1h05
